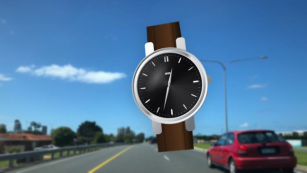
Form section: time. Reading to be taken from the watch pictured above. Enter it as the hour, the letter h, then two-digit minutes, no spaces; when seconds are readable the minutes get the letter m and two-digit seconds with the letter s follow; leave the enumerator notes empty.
12h33
